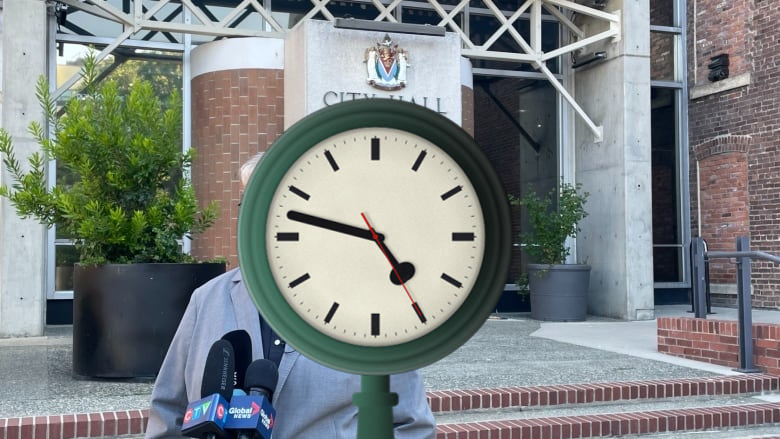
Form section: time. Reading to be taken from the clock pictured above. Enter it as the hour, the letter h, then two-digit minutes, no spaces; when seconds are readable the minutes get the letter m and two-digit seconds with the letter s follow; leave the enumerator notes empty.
4h47m25s
